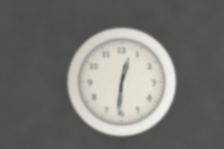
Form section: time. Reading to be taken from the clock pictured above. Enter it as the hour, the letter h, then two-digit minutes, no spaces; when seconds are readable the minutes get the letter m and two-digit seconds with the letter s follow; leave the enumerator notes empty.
12h31
